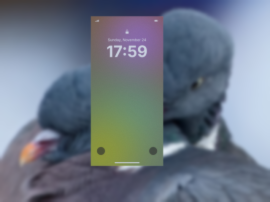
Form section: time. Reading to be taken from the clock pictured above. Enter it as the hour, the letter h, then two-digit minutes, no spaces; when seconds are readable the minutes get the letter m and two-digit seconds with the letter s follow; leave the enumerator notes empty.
17h59
